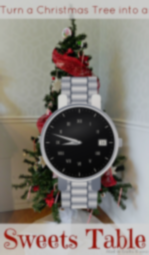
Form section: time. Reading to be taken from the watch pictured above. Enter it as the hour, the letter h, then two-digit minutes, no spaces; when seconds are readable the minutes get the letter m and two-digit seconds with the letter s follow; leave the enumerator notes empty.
8h48
